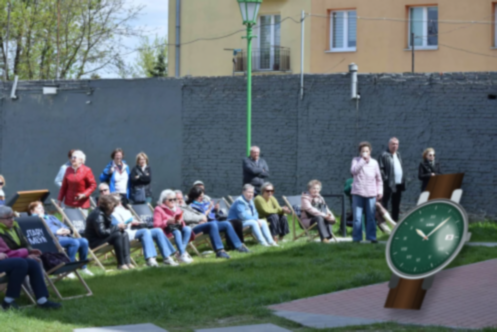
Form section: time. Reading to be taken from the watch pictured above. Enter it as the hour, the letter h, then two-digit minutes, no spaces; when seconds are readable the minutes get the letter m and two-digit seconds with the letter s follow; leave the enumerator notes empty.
10h07
